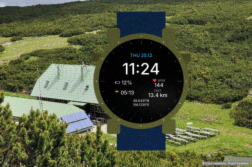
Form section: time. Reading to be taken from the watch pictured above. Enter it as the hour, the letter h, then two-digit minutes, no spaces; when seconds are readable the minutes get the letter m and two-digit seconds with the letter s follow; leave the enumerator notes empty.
11h24
